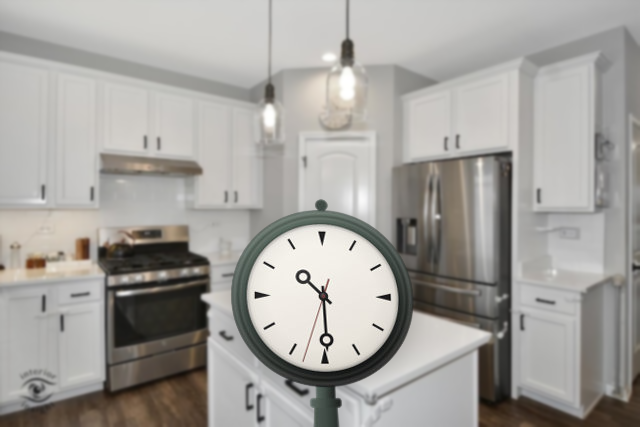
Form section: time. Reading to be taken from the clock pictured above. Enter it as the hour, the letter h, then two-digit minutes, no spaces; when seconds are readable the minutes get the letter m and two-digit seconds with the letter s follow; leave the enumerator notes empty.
10h29m33s
